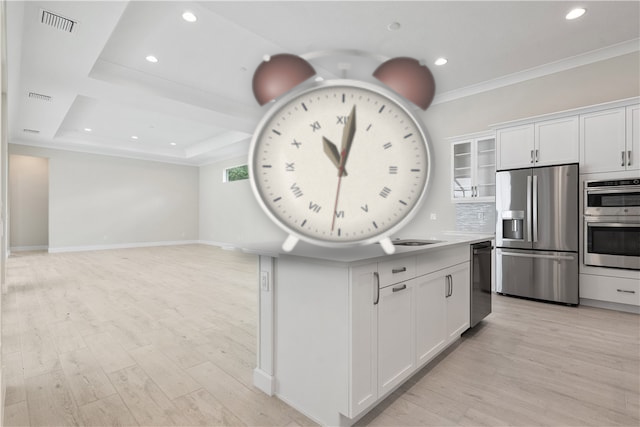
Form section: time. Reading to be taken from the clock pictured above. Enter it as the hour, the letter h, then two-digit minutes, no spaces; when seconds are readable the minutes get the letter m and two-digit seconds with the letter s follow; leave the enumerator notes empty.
11h01m31s
